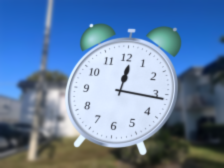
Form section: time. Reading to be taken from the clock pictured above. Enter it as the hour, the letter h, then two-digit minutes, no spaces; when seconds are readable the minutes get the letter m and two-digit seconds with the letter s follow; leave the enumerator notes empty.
12h16
